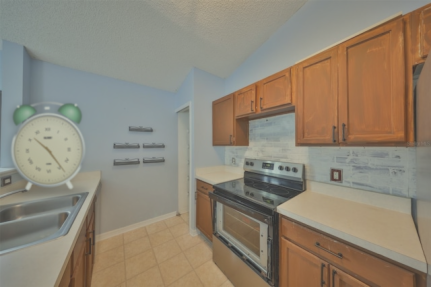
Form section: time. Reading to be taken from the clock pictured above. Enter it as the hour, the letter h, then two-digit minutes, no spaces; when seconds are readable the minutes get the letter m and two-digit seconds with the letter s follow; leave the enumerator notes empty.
10h24
